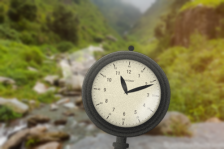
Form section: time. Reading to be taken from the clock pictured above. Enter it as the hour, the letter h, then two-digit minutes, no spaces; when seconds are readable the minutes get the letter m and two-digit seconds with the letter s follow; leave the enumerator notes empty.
11h11
